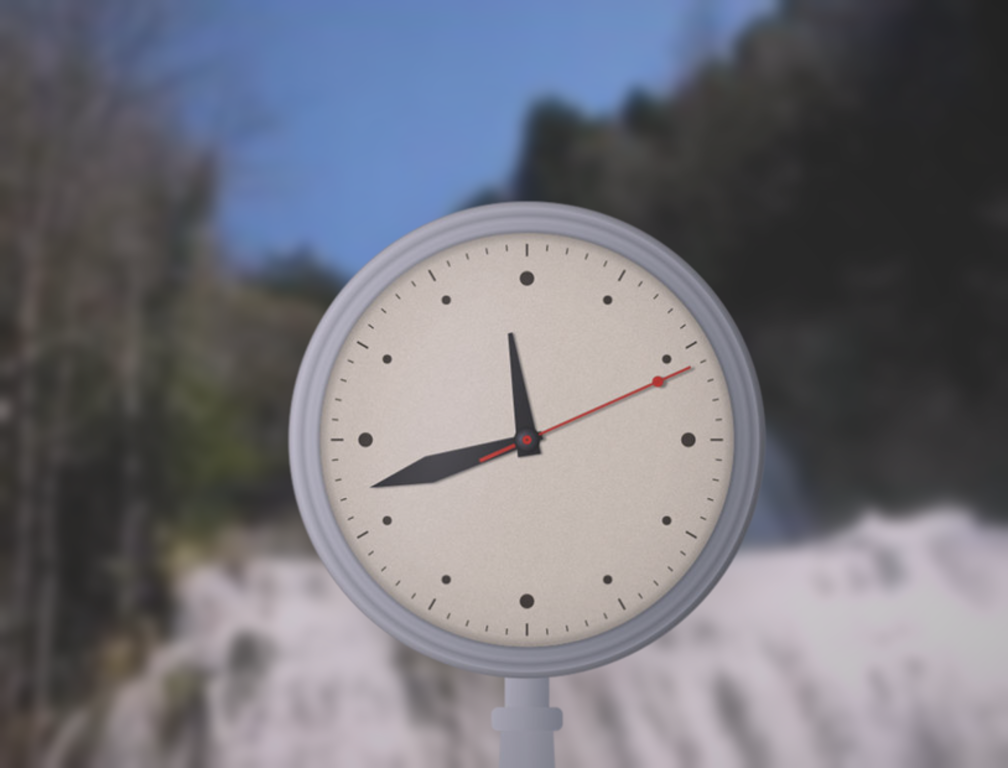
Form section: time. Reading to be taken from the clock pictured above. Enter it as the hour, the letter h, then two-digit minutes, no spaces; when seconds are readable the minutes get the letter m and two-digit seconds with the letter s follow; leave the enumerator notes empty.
11h42m11s
